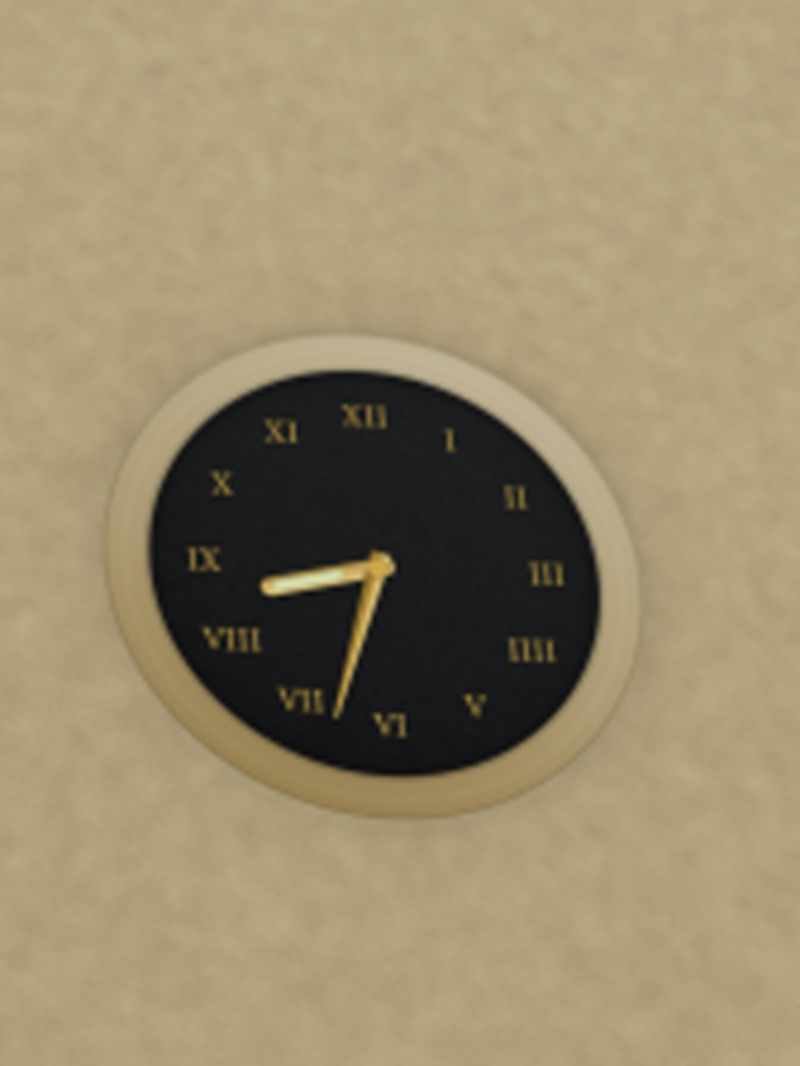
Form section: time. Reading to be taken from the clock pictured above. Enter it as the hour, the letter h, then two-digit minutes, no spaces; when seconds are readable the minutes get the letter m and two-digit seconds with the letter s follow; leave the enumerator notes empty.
8h33
